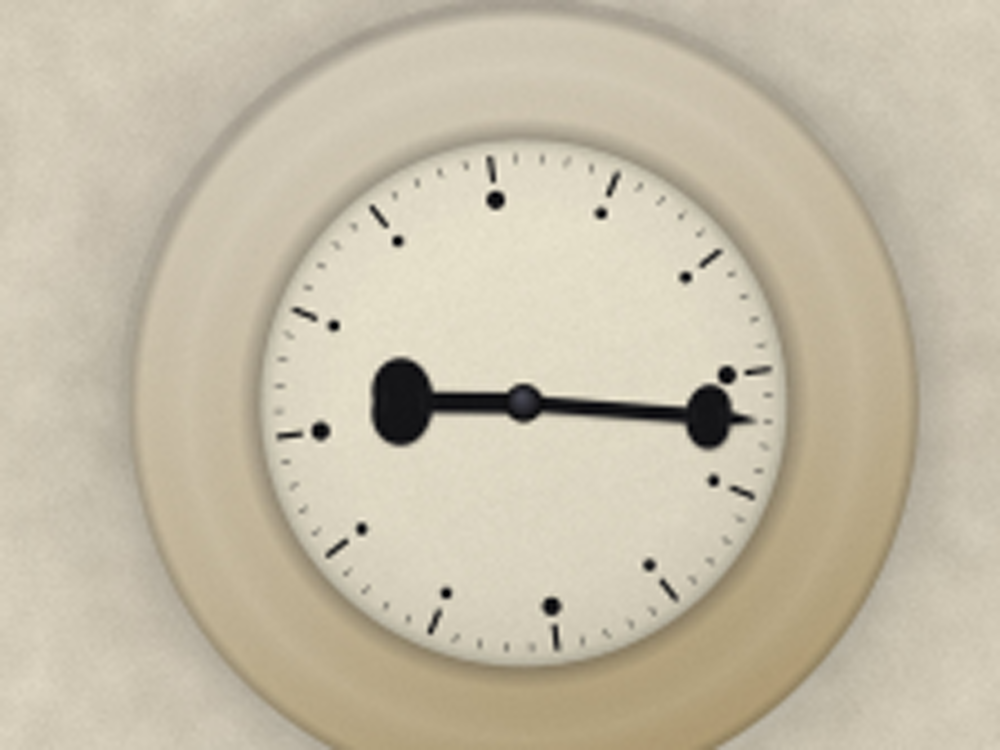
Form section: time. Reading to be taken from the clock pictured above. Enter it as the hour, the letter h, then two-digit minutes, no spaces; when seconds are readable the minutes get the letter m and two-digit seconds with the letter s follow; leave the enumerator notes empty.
9h17
